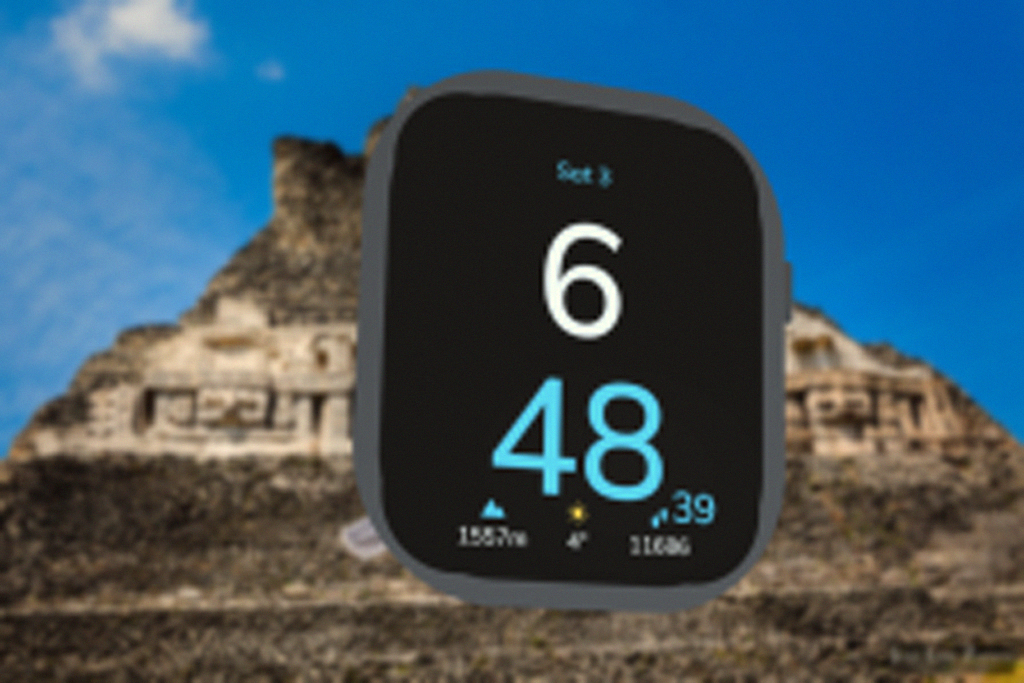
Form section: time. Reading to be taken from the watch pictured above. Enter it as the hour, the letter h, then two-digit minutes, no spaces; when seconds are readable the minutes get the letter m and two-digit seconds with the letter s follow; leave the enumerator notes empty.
6h48m39s
